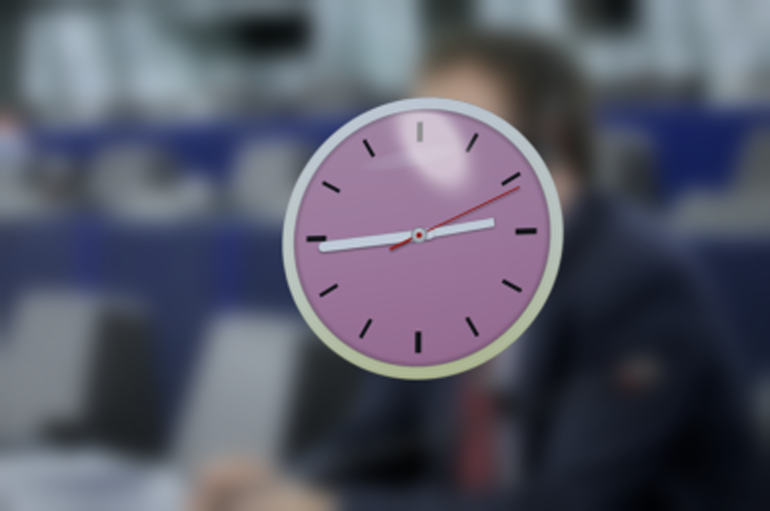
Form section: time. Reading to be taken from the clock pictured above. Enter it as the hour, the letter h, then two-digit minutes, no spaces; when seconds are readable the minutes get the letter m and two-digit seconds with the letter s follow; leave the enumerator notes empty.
2h44m11s
